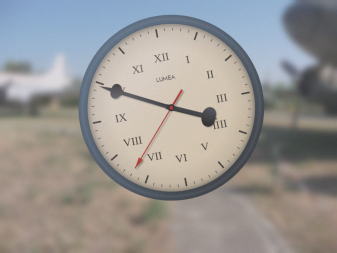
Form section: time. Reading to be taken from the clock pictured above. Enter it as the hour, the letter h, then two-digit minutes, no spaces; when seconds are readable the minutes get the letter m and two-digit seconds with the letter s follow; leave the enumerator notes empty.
3h49m37s
